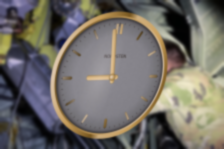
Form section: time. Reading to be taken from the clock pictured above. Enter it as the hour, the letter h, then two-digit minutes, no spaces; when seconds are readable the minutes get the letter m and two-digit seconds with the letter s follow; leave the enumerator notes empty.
8h59
